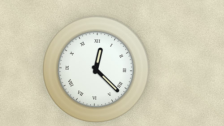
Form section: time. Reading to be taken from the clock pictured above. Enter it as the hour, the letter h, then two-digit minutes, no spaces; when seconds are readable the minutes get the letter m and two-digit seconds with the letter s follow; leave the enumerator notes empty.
12h22
